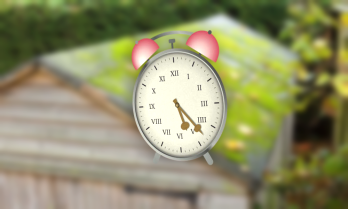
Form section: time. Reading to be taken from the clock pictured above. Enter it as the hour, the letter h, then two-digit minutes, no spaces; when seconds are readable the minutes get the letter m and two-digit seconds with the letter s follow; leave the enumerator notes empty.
5h23
